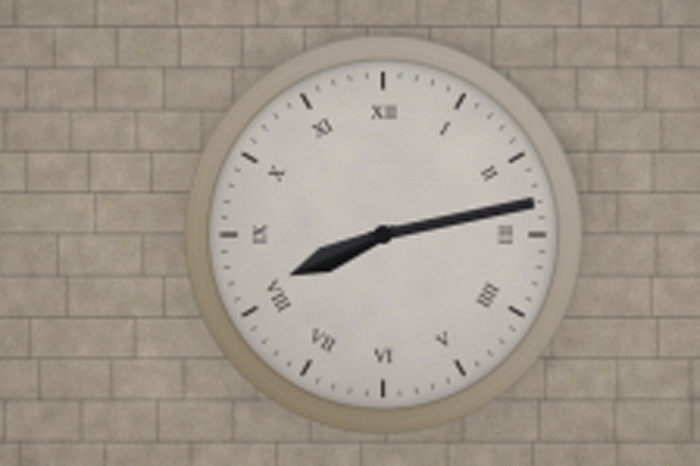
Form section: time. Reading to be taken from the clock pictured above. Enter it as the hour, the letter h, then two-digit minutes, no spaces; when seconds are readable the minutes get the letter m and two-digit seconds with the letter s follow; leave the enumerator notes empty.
8h13
